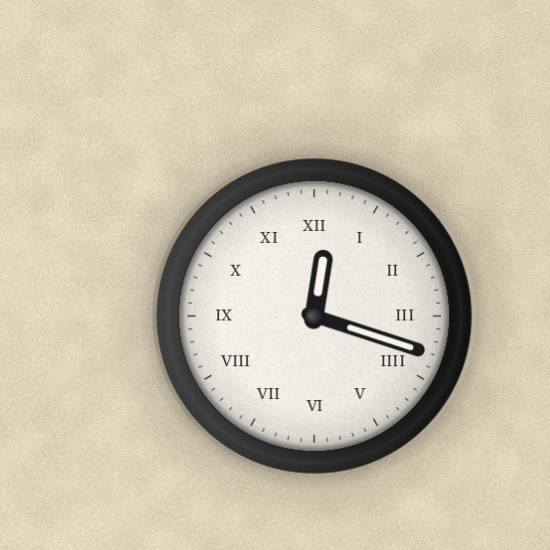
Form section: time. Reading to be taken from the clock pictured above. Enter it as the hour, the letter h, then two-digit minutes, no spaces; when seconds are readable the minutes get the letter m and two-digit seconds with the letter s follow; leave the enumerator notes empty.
12h18
